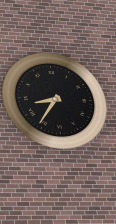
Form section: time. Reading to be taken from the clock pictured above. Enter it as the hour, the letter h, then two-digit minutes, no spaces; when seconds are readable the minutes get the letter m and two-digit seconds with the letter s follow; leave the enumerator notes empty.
8h36
